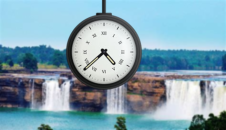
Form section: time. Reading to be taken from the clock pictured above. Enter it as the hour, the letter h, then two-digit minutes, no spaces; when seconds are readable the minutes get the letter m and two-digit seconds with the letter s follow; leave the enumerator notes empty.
4h38
